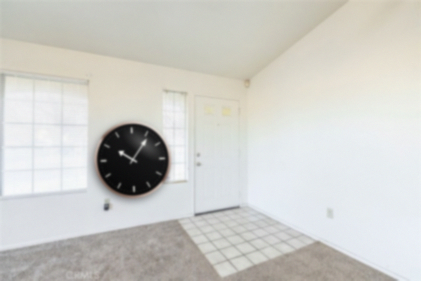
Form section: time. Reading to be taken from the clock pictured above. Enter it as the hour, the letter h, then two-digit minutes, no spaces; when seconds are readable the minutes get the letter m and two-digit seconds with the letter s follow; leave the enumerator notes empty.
10h06
